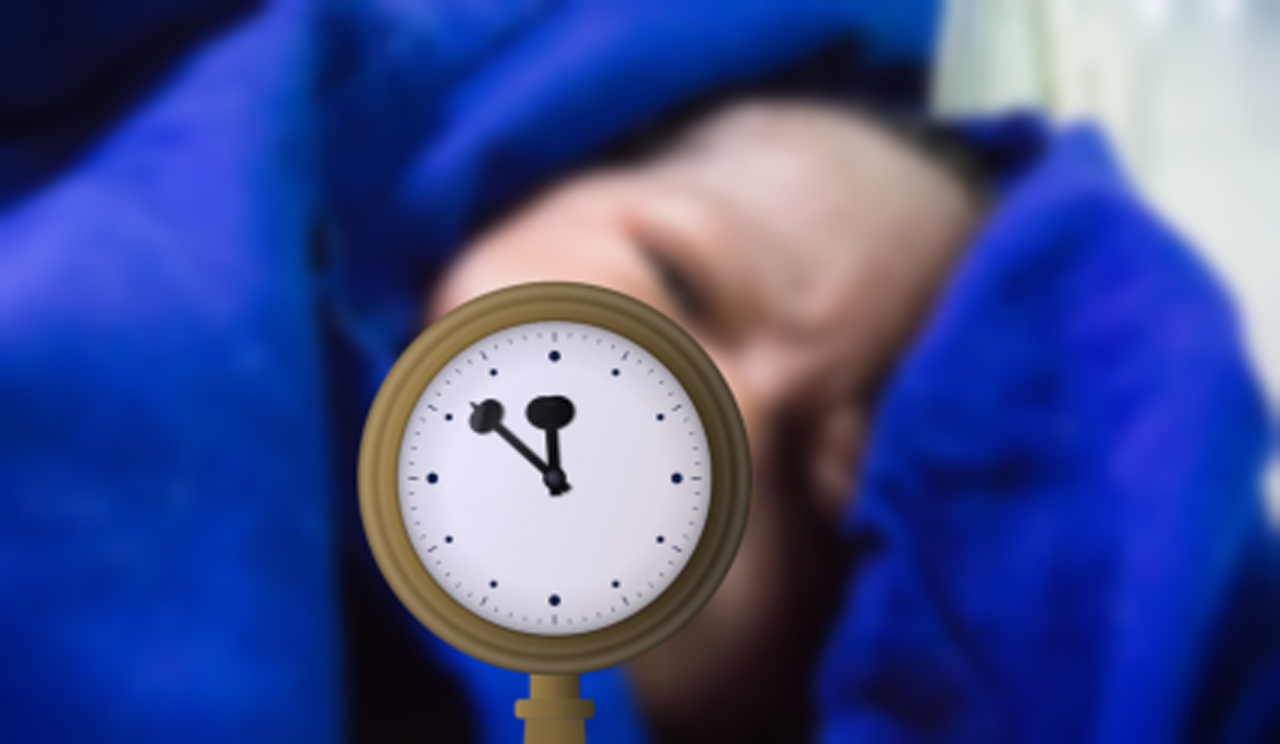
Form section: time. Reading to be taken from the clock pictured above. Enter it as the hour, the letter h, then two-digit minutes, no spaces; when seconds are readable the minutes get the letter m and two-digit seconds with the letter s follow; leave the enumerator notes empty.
11h52
